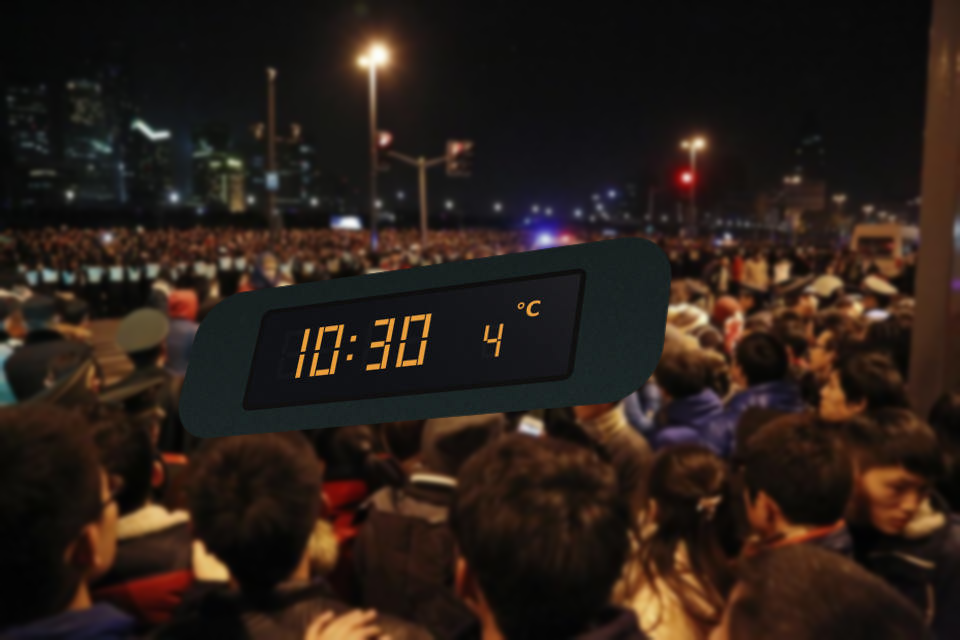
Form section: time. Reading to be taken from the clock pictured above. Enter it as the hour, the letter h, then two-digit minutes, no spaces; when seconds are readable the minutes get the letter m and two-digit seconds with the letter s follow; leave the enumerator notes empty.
10h30
